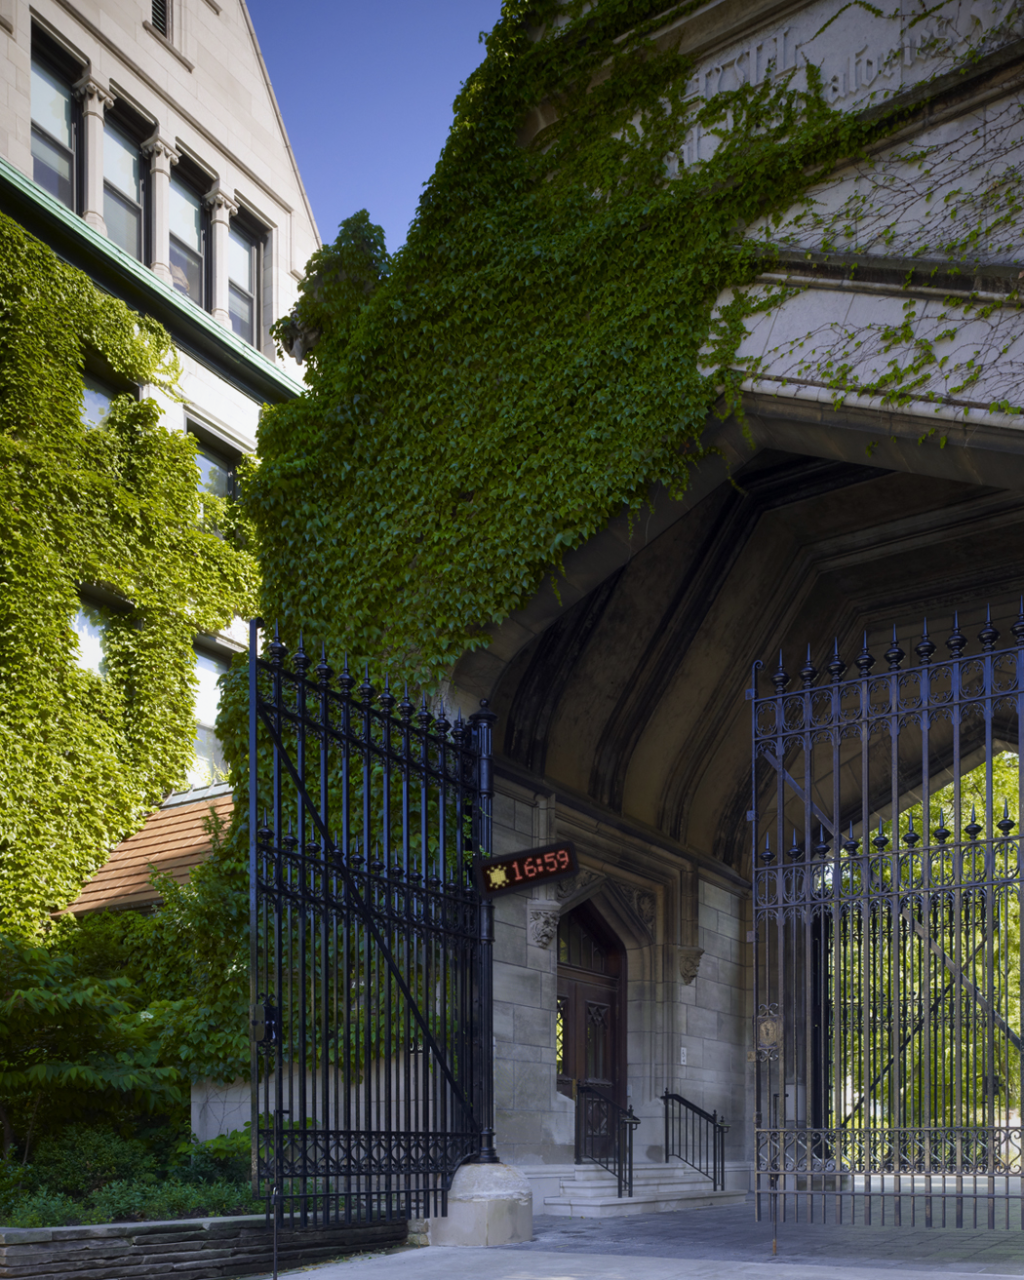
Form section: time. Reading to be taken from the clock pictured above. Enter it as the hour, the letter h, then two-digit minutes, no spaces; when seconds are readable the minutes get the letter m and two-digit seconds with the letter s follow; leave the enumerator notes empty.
16h59
